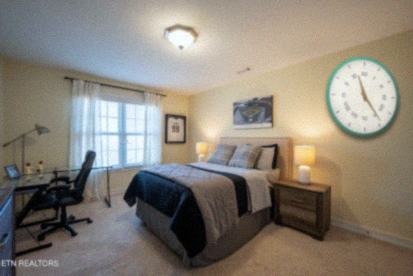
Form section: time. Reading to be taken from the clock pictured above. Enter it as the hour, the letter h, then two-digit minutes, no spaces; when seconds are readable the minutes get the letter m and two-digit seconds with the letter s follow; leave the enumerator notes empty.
11h24
